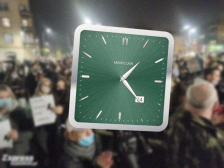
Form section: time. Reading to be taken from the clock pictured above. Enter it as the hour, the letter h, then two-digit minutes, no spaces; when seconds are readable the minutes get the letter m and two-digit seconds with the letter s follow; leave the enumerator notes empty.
1h23
